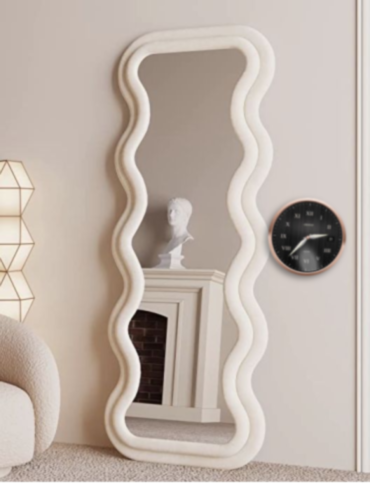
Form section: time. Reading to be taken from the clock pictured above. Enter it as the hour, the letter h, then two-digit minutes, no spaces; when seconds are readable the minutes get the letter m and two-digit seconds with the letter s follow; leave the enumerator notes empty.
2h37
